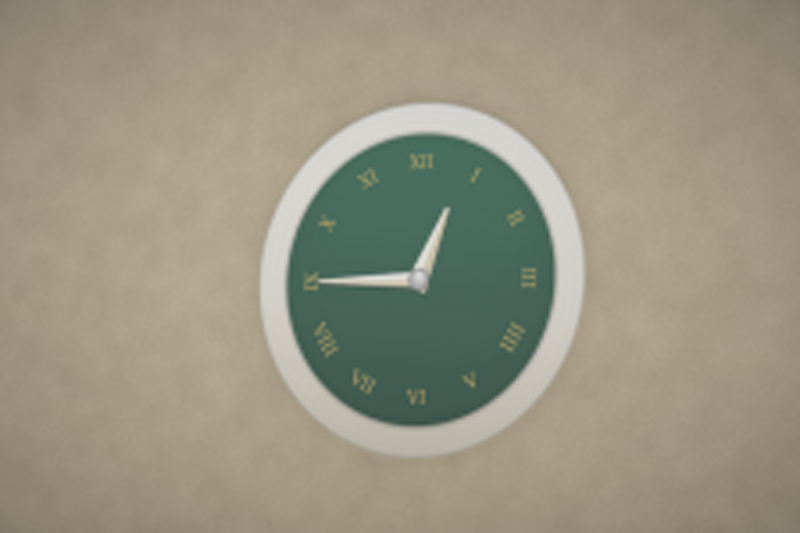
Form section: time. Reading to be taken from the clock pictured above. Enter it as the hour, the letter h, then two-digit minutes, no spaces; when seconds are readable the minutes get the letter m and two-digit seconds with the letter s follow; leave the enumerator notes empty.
12h45
